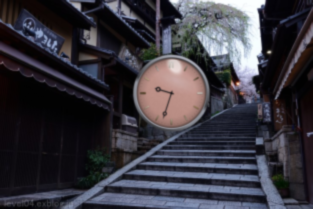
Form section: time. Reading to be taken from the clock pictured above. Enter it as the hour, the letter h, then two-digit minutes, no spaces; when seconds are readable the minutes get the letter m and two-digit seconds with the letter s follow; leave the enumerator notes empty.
9h33
